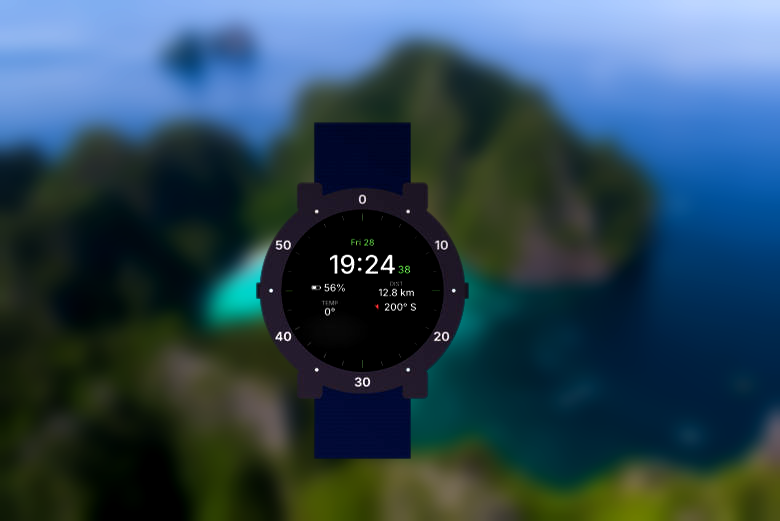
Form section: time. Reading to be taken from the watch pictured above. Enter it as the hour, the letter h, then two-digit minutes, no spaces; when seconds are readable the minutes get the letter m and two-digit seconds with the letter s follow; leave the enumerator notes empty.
19h24m38s
